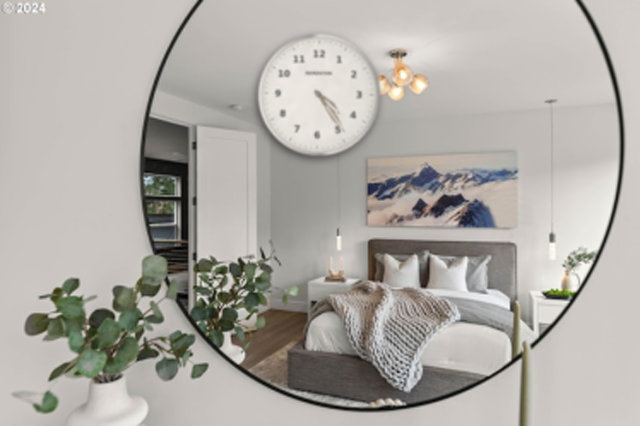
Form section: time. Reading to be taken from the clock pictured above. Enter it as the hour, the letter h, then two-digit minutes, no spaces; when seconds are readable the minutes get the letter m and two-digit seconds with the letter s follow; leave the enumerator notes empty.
4h24
